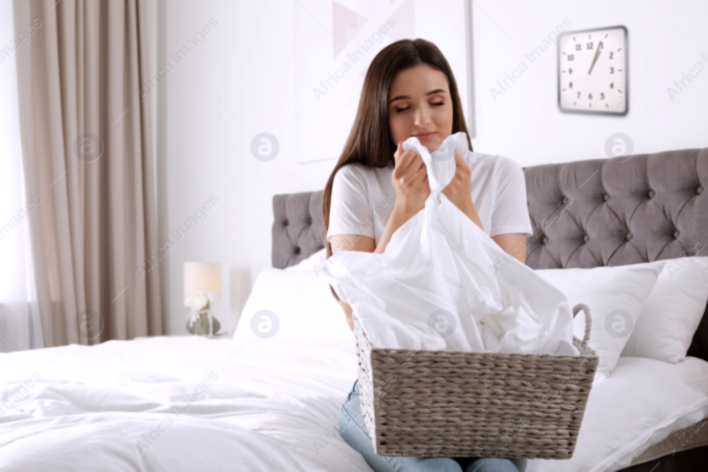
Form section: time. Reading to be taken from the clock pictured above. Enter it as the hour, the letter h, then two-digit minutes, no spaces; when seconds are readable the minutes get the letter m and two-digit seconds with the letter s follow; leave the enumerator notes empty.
1h04
